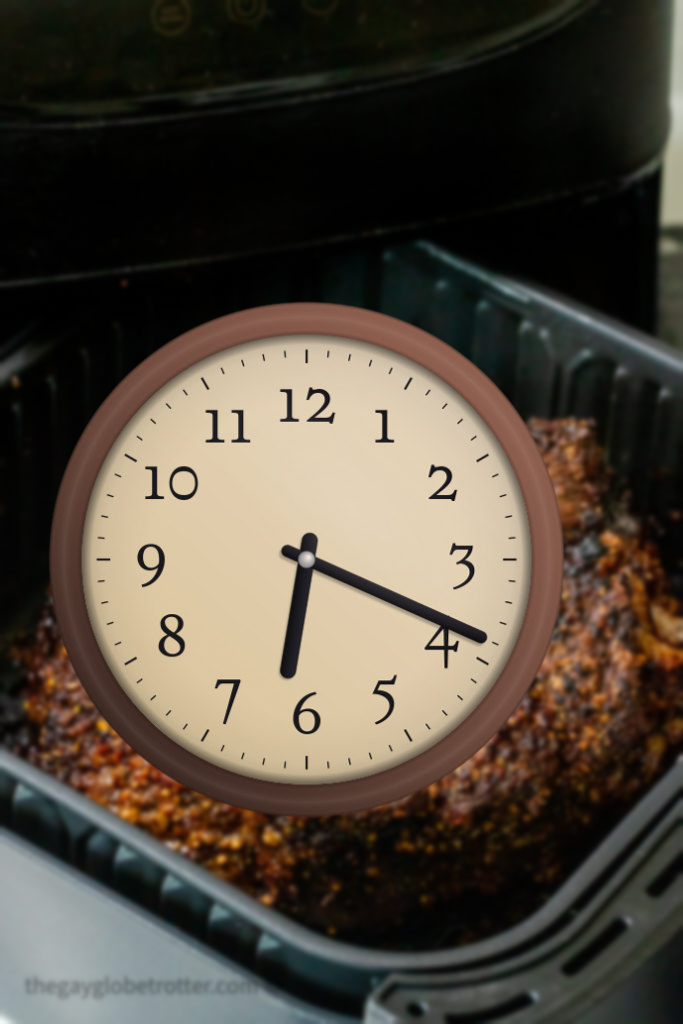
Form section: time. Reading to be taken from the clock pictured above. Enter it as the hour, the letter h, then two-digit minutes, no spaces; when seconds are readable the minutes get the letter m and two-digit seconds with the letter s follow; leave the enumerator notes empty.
6h19
